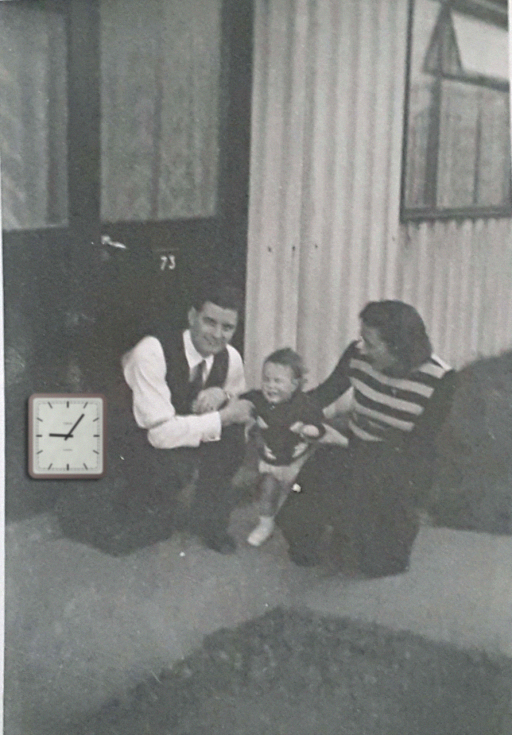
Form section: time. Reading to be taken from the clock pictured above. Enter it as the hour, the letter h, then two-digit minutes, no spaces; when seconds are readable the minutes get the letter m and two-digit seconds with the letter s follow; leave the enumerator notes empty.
9h06
